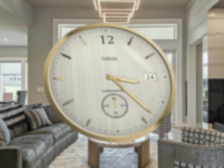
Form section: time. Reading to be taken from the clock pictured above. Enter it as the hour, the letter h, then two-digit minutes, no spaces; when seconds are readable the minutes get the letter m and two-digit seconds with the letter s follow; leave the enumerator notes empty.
3h23
